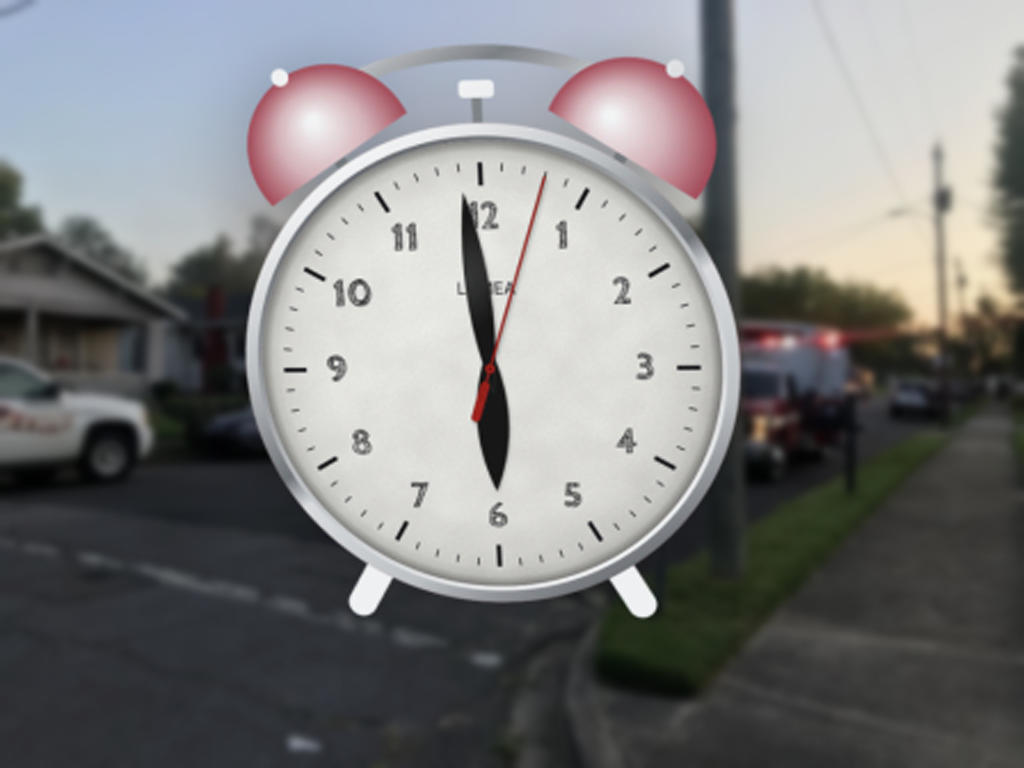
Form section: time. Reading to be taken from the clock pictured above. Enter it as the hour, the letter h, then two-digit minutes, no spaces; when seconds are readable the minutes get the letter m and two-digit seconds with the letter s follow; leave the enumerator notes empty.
5h59m03s
